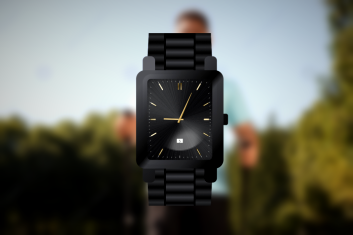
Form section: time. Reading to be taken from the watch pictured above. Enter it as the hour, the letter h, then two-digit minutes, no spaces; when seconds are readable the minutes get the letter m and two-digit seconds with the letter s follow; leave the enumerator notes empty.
9h04
